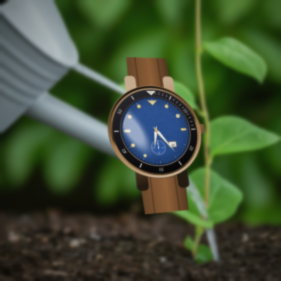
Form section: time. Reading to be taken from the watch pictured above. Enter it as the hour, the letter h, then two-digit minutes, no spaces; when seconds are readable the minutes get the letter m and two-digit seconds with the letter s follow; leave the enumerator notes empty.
6h24
